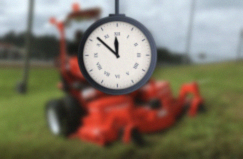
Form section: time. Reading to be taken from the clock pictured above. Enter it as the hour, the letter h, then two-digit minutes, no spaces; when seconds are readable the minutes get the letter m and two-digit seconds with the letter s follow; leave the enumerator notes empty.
11h52
